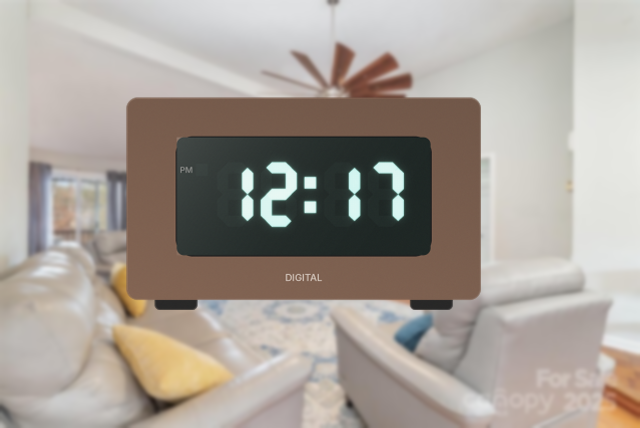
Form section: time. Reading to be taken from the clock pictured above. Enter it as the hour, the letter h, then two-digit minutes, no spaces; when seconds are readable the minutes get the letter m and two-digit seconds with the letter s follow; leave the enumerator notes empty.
12h17
